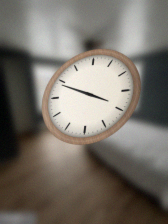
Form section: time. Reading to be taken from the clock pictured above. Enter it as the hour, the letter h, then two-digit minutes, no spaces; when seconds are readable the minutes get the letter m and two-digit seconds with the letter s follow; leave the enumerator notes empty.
3h49
